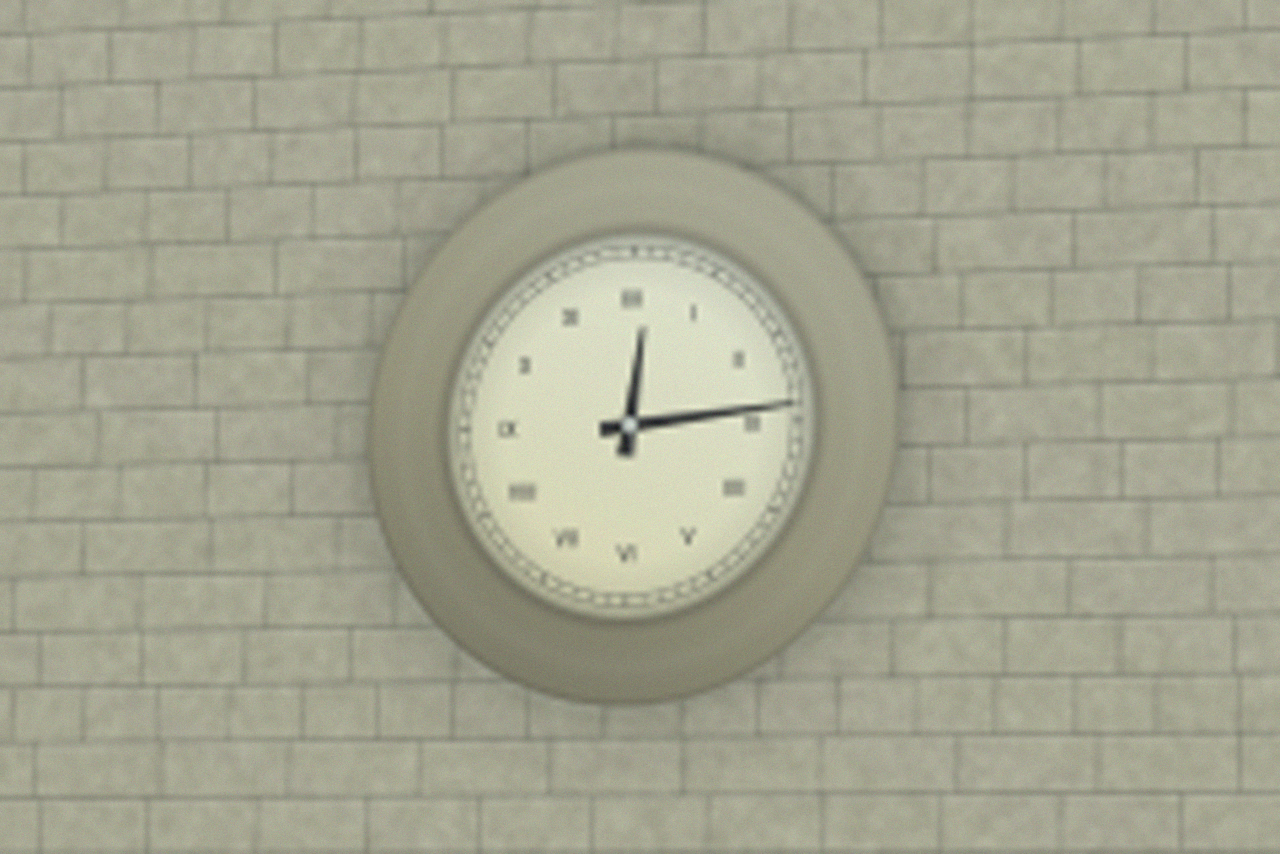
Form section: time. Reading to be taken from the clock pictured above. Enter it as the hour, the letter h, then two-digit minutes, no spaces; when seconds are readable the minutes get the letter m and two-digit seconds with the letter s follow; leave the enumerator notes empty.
12h14
